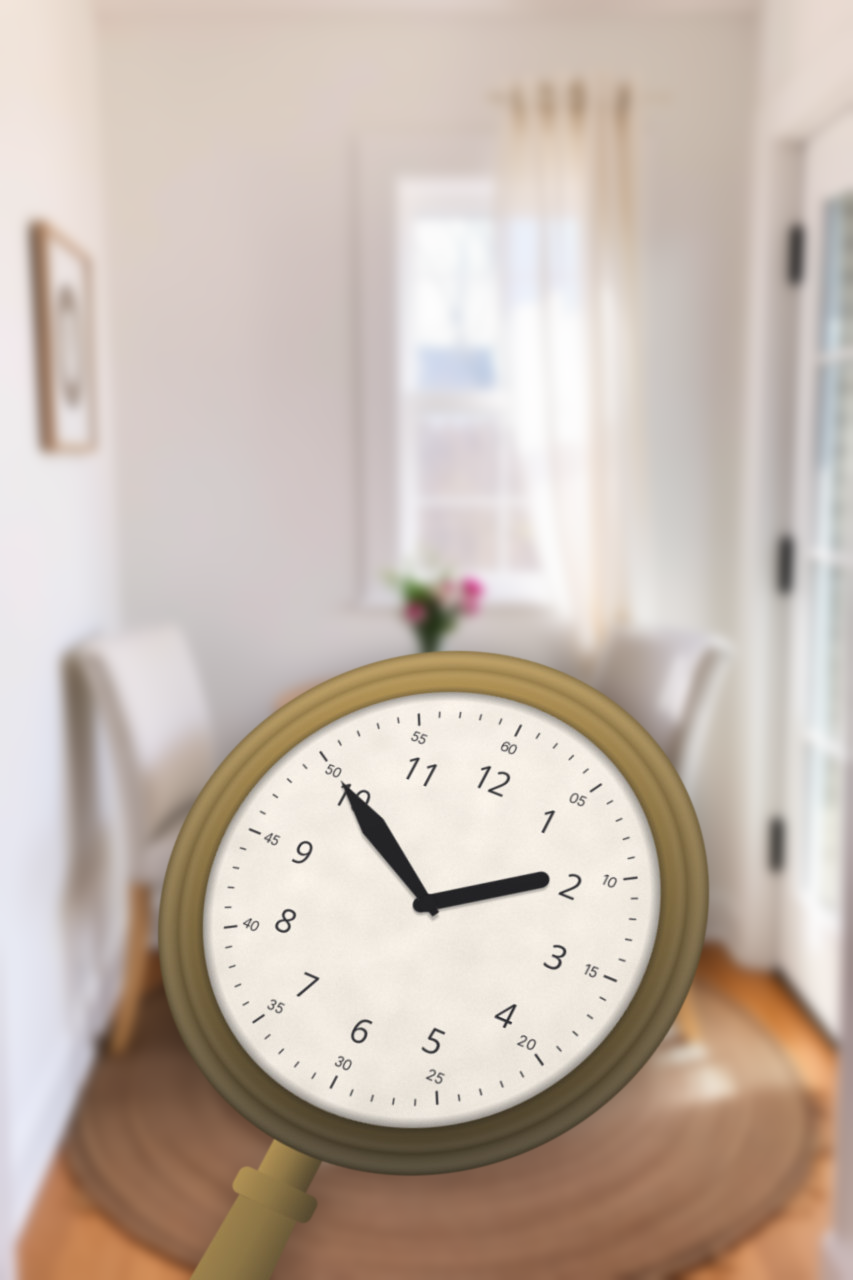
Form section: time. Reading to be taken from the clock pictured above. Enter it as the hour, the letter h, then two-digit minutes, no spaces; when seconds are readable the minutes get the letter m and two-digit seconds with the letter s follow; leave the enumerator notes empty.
1h50
